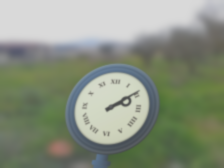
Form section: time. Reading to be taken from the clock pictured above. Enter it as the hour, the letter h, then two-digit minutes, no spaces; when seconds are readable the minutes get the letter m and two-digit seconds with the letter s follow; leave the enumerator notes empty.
2h09
